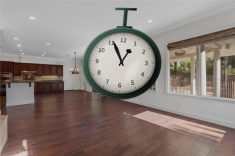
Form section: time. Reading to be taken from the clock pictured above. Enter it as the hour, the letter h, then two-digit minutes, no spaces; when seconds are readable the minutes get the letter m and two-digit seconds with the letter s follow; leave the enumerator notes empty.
12h56
